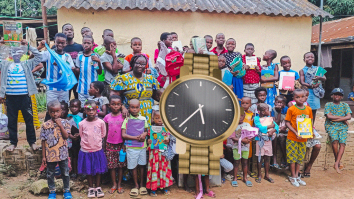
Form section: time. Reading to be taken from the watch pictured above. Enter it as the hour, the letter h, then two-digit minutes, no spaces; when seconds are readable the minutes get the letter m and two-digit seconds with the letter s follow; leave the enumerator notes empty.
5h37
